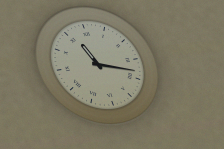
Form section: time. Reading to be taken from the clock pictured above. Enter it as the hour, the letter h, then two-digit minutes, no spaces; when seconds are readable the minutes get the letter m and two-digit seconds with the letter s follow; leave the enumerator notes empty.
11h18
